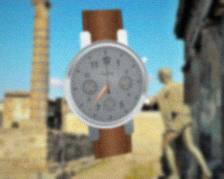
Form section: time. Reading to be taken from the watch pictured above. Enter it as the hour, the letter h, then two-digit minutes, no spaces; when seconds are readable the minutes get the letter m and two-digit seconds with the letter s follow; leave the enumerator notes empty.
7h37
